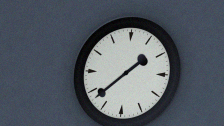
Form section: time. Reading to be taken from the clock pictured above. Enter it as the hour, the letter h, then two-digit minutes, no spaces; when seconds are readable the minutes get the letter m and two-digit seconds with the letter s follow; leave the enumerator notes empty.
1h38
